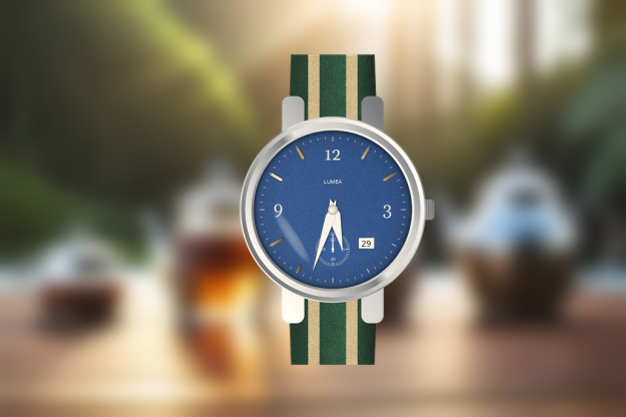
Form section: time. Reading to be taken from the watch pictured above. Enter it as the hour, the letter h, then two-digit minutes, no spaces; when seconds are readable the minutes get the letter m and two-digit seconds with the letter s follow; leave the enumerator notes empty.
5h33
